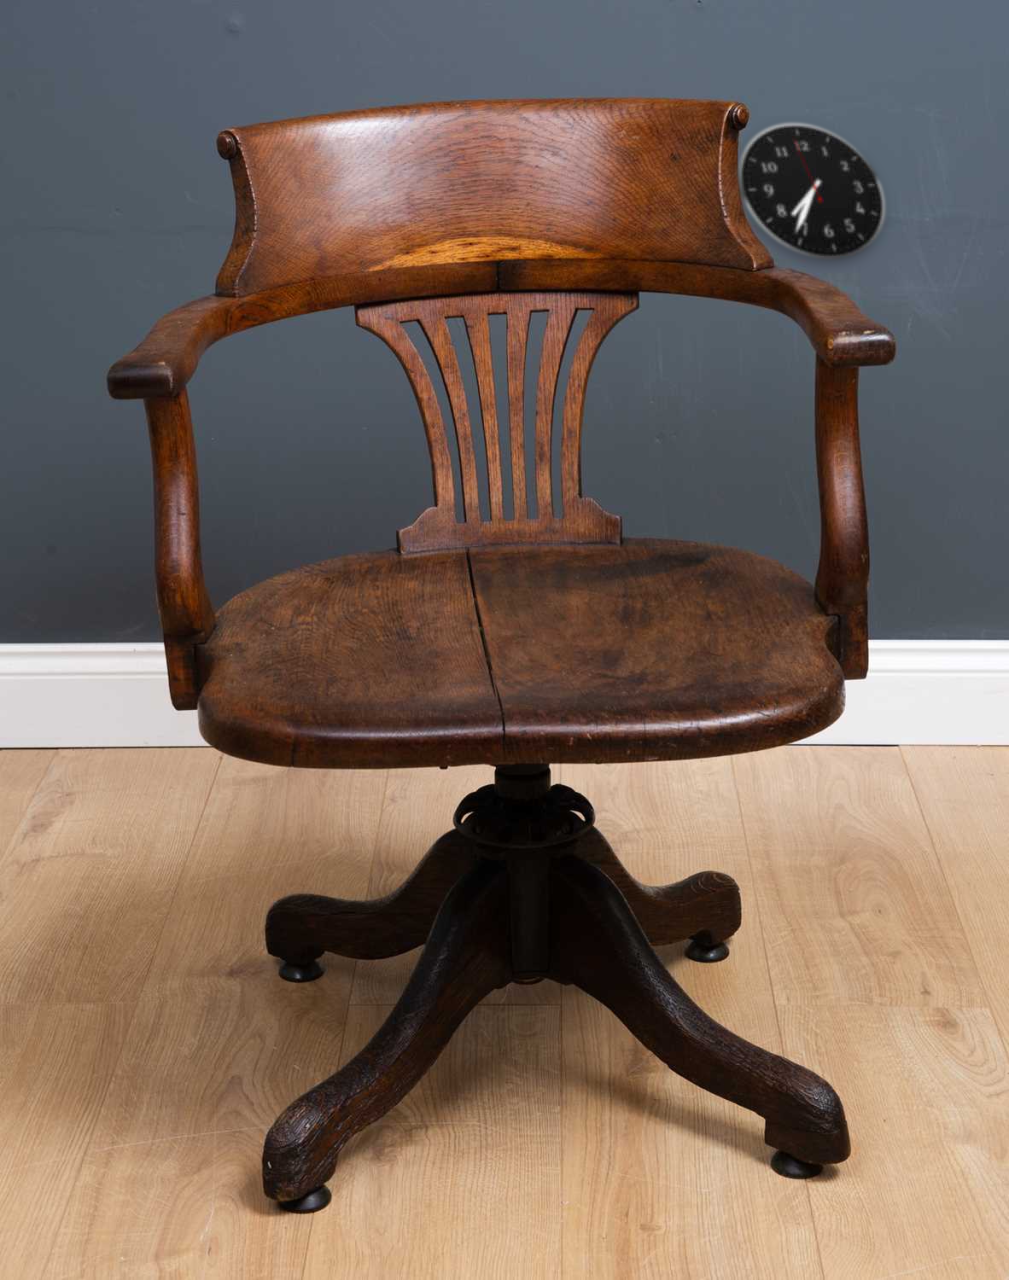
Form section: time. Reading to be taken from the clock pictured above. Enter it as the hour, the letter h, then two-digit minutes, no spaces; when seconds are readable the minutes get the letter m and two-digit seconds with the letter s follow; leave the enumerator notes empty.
7h35m59s
